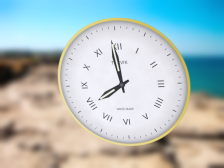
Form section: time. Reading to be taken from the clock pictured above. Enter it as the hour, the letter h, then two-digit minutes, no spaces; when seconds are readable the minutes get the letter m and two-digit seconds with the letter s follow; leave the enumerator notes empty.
7h59
